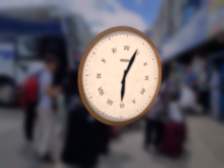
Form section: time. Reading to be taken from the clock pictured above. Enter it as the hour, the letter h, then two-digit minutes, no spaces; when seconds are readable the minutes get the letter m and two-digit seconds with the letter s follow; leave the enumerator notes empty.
6h04
